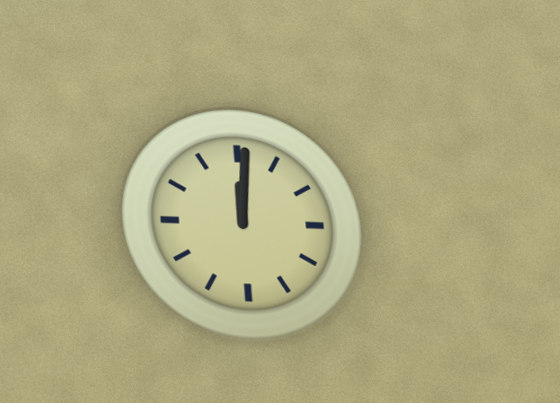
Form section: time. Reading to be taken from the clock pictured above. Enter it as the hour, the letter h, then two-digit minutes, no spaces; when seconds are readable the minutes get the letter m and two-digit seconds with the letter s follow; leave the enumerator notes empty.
12h01
